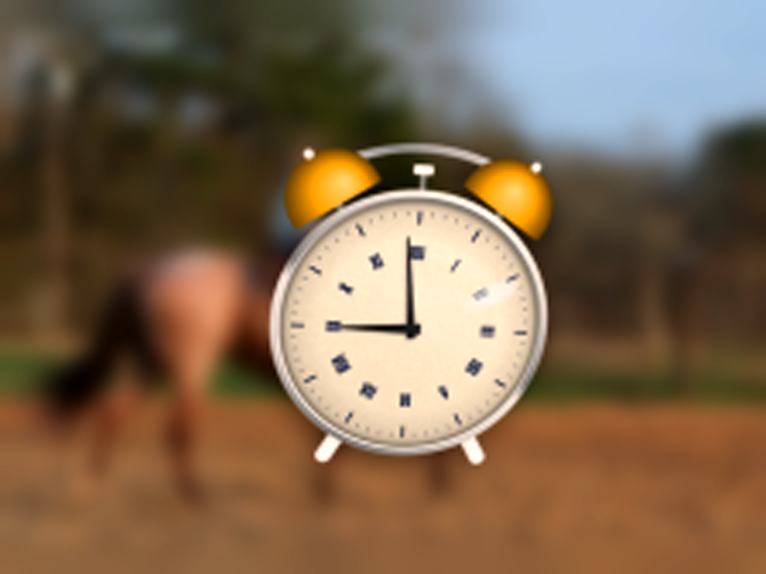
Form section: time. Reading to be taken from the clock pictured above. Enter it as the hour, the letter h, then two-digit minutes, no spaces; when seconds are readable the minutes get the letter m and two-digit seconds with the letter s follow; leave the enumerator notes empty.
8h59
